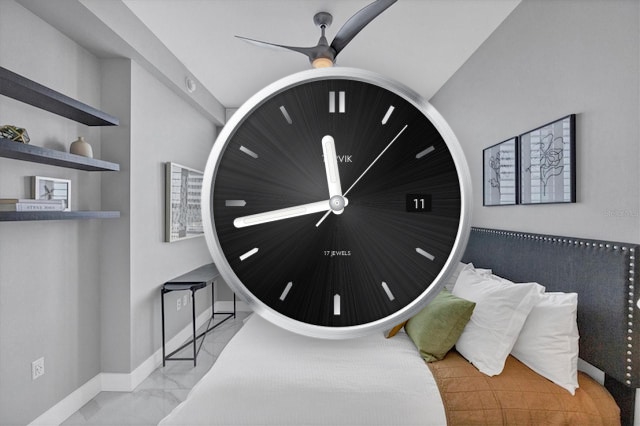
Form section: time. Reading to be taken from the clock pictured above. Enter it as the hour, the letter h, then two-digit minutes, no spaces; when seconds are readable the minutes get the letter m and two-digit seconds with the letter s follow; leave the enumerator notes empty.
11h43m07s
